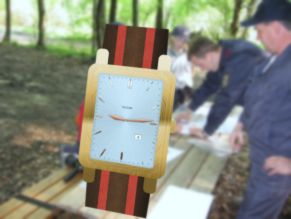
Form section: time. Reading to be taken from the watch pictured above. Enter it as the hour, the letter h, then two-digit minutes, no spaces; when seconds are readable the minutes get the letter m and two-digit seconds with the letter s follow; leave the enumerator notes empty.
9h14
